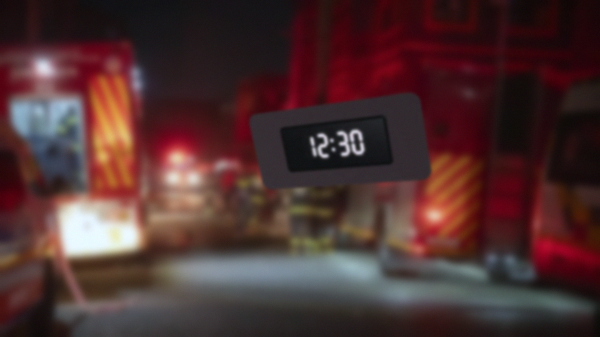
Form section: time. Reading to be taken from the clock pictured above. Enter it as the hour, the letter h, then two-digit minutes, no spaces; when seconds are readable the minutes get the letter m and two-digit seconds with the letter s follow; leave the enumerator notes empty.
12h30
